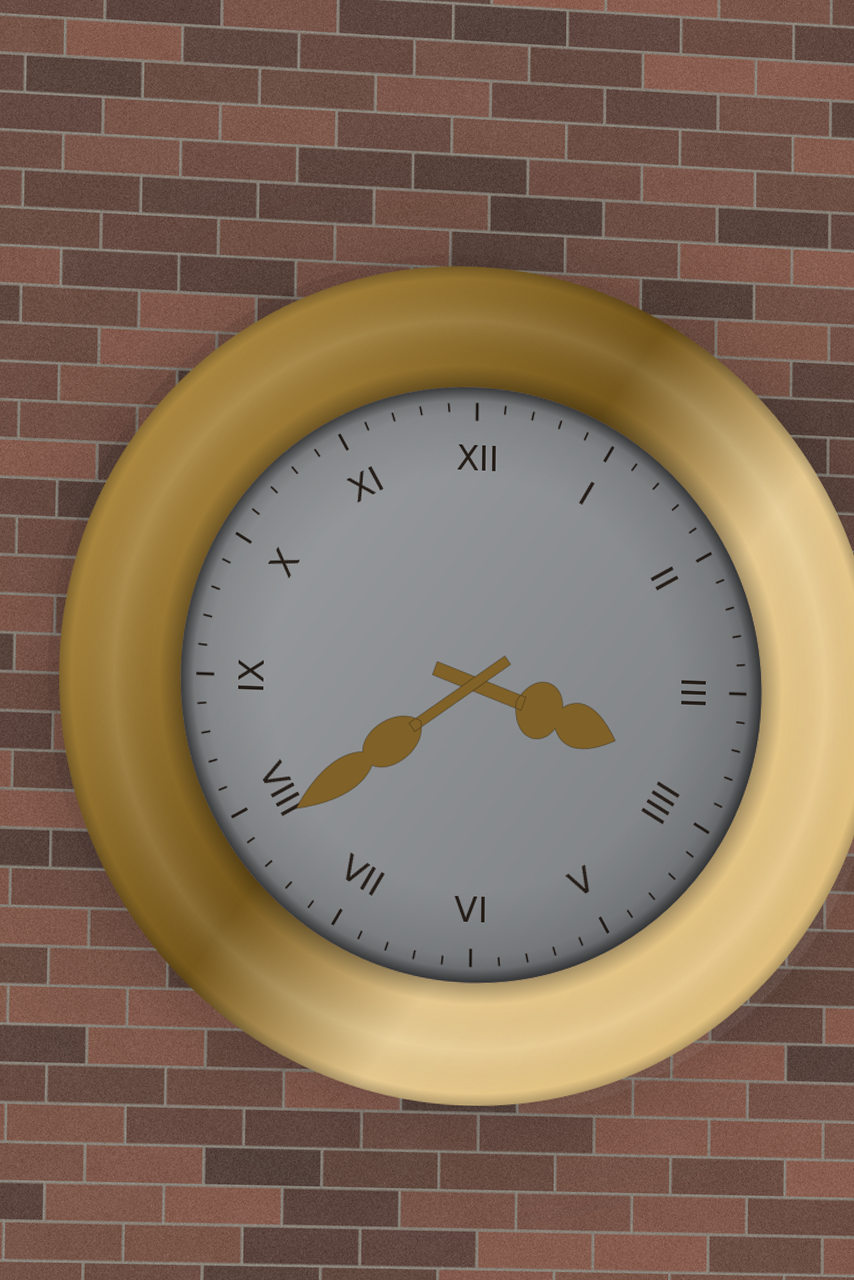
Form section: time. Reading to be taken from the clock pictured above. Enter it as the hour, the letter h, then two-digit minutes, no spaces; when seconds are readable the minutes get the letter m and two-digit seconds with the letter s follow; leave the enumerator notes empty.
3h39
